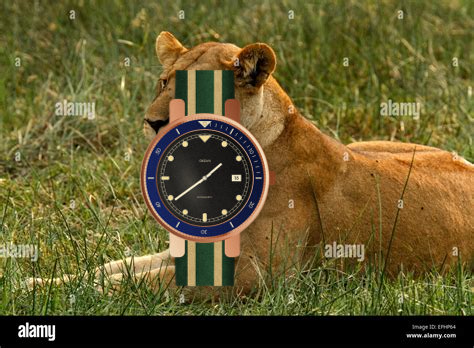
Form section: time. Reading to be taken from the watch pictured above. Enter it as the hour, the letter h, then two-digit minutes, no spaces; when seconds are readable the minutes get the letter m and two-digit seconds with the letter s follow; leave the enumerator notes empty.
1h39
